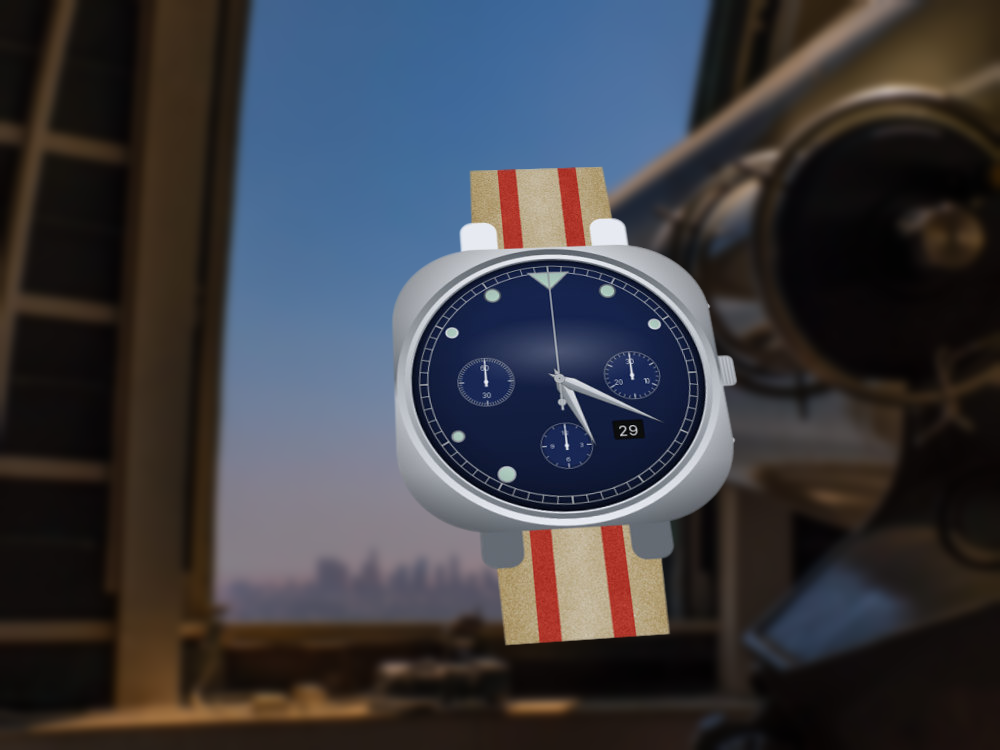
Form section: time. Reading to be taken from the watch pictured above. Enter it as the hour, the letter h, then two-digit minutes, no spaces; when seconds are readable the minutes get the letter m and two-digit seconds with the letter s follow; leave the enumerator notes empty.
5h20
